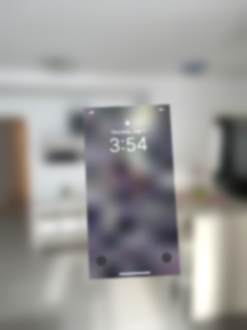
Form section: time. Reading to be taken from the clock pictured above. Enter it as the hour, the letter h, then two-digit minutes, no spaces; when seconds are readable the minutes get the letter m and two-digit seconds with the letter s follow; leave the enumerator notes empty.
3h54
